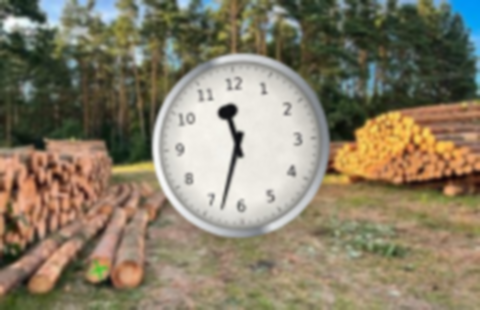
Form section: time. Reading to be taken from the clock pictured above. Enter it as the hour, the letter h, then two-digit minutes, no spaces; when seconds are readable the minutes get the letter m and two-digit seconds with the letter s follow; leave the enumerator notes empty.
11h33
